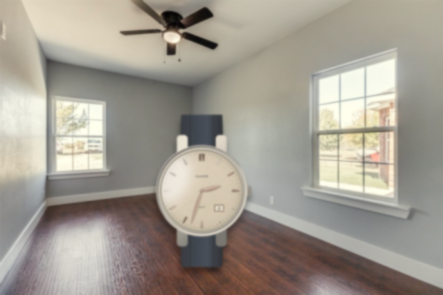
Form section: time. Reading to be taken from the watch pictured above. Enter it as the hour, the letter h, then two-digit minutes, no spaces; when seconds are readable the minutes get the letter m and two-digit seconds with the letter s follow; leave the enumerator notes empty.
2h33
